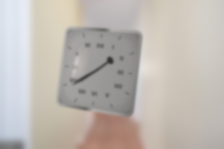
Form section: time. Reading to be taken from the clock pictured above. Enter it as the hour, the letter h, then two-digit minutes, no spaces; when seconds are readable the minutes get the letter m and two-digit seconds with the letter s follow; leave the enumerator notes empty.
1h39
